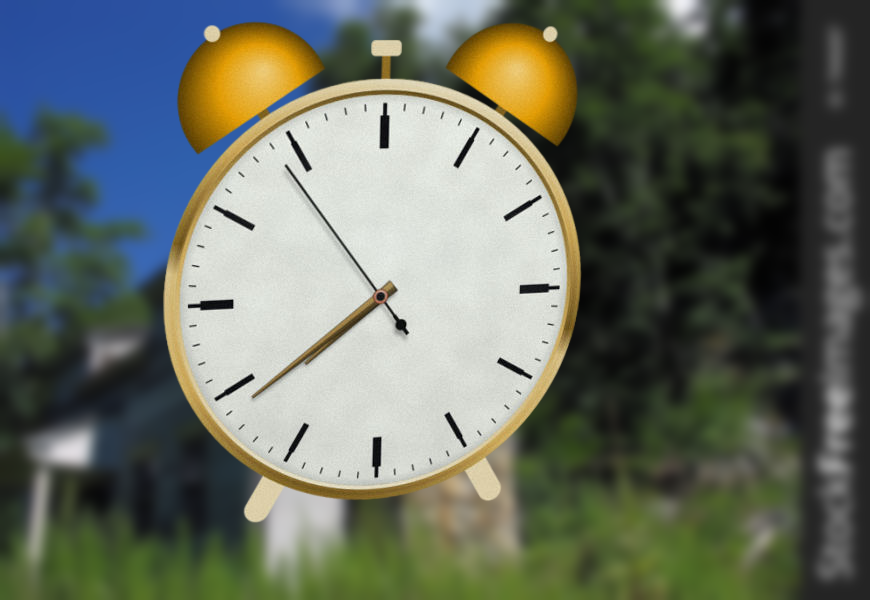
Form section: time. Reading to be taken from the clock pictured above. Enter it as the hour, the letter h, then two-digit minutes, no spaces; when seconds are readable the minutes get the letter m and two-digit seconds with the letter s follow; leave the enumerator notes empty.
7h38m54s
